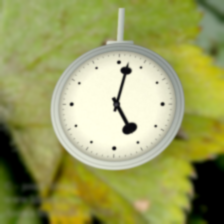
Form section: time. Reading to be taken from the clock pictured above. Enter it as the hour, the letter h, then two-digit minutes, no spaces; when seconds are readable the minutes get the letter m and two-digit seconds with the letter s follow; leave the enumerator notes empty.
5h02
